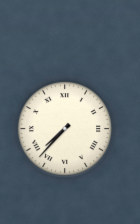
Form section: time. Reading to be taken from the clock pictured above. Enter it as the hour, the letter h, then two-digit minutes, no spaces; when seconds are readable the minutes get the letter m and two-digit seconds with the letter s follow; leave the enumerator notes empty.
7h37
